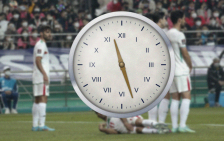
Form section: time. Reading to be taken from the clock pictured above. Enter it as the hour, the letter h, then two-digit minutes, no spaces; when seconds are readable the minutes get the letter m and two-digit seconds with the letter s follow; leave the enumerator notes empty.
11h27
